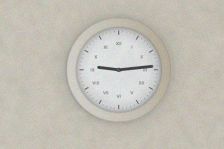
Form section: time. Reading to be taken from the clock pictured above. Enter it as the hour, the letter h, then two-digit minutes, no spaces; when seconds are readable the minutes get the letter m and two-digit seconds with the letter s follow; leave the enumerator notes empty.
9h14
